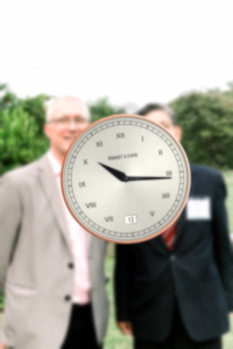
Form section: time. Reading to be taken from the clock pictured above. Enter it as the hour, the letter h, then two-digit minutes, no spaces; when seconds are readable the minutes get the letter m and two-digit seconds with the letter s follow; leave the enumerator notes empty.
10h16
